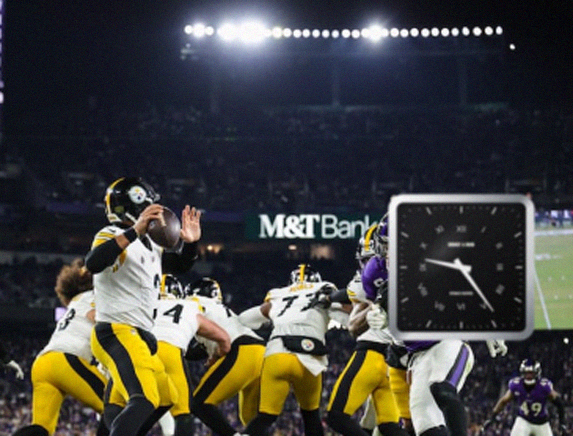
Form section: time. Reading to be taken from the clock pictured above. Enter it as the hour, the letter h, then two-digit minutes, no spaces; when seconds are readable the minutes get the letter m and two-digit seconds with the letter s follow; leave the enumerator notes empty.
9h24
